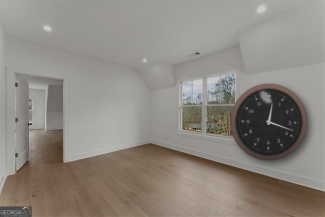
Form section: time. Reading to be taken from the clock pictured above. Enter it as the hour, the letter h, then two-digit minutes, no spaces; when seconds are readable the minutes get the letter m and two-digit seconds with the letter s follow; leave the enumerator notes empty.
12h18
